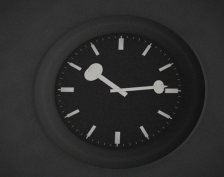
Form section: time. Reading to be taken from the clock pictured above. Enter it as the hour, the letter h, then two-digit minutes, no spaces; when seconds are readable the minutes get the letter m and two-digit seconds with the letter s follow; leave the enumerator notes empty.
10h14
